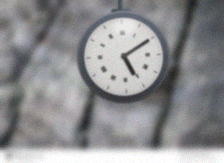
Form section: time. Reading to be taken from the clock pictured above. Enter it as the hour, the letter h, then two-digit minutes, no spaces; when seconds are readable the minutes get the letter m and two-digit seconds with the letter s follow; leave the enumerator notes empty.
5h10
